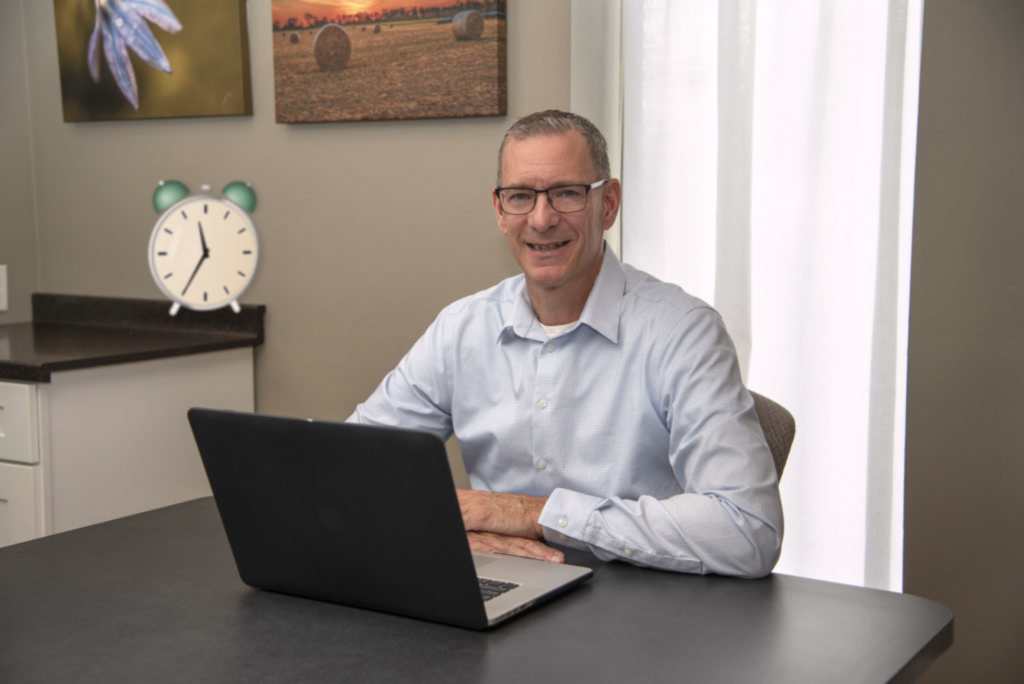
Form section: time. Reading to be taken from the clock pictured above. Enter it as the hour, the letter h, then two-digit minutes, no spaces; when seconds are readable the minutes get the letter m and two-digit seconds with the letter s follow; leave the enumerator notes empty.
11h35
